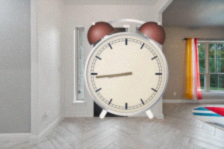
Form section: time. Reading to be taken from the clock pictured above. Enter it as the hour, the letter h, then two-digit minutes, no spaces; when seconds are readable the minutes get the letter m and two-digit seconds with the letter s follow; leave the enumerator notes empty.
8h44
